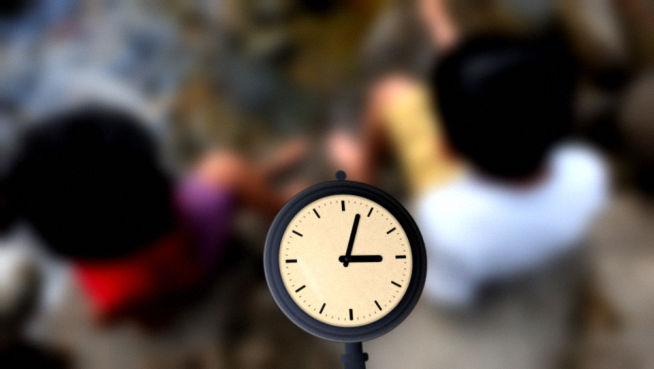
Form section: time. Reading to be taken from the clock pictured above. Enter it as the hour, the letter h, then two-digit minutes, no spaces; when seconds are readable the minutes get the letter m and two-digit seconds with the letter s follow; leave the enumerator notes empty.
3h03
